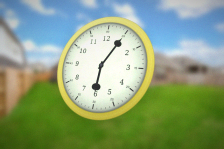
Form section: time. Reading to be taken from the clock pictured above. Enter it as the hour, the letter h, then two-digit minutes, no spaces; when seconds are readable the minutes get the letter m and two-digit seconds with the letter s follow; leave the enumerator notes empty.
6h05
